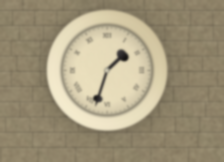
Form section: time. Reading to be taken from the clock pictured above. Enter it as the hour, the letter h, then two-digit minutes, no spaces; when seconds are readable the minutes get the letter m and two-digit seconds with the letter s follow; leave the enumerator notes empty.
1h33
